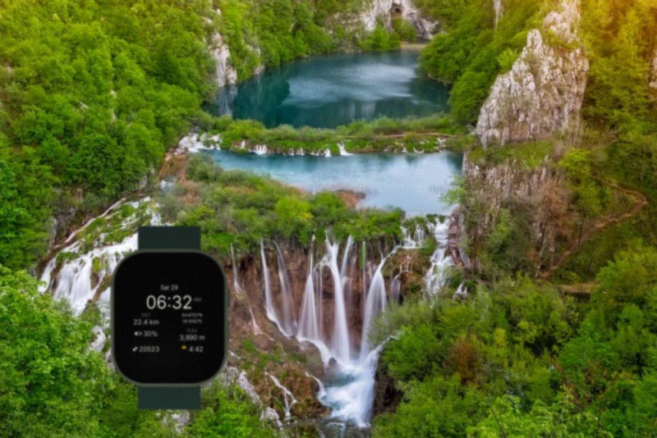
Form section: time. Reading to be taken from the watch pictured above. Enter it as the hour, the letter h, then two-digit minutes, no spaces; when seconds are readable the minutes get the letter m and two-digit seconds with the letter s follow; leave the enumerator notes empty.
6h32
